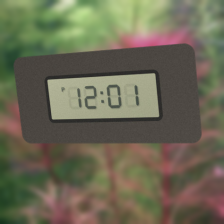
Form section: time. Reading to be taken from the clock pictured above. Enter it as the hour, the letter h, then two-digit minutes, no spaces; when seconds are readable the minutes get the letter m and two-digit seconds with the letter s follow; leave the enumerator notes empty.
12h01
